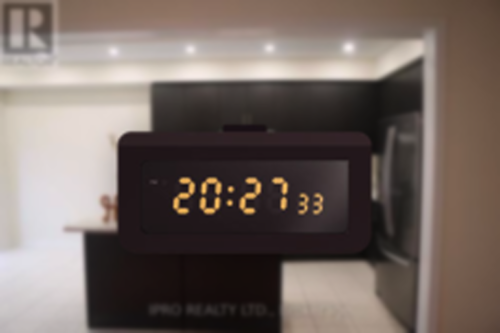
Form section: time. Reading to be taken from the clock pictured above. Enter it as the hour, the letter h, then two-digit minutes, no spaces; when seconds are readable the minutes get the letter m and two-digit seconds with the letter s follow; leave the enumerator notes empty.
20h27m33s
